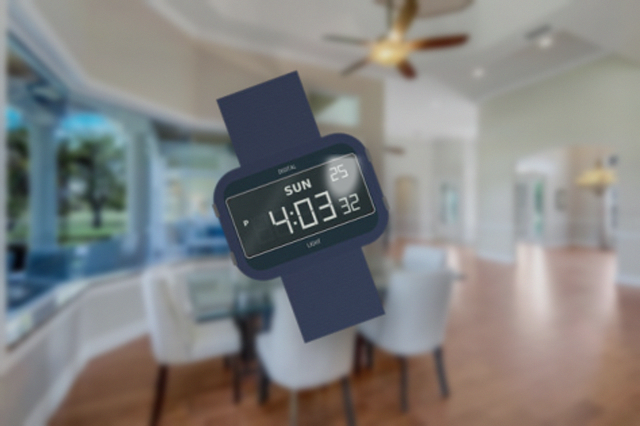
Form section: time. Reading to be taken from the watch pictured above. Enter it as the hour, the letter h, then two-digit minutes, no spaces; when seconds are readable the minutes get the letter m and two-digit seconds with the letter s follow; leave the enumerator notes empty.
4h03m32s
